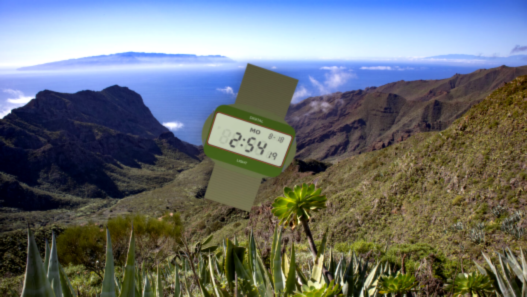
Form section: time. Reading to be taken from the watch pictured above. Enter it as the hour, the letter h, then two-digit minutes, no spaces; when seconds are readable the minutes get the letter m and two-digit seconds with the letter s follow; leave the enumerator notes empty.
2h54
